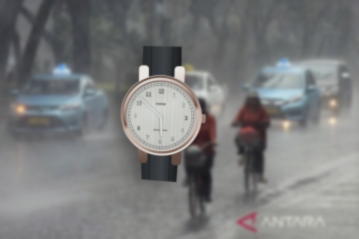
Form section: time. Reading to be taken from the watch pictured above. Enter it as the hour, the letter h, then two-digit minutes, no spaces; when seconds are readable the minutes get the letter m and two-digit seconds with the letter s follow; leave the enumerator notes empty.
5h52
